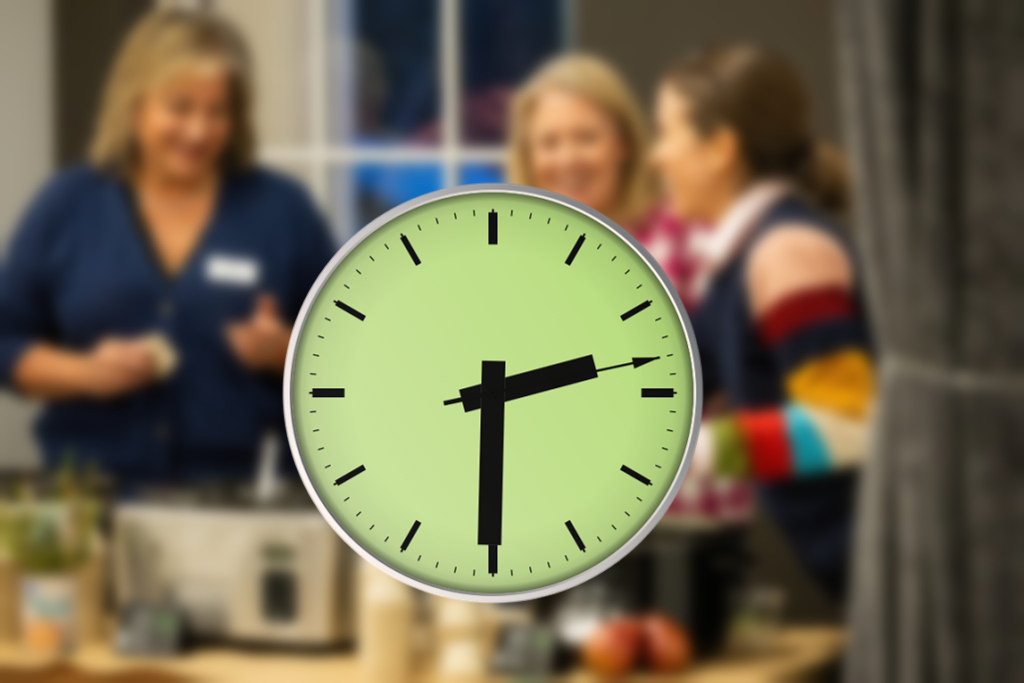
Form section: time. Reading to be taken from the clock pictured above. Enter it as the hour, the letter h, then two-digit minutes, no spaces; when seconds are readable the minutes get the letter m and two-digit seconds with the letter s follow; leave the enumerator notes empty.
2h30m13s
